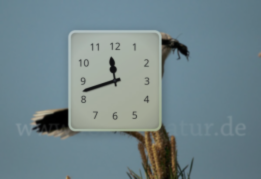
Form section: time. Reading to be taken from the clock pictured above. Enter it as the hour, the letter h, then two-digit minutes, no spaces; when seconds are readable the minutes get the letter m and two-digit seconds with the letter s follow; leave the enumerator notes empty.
11h42
